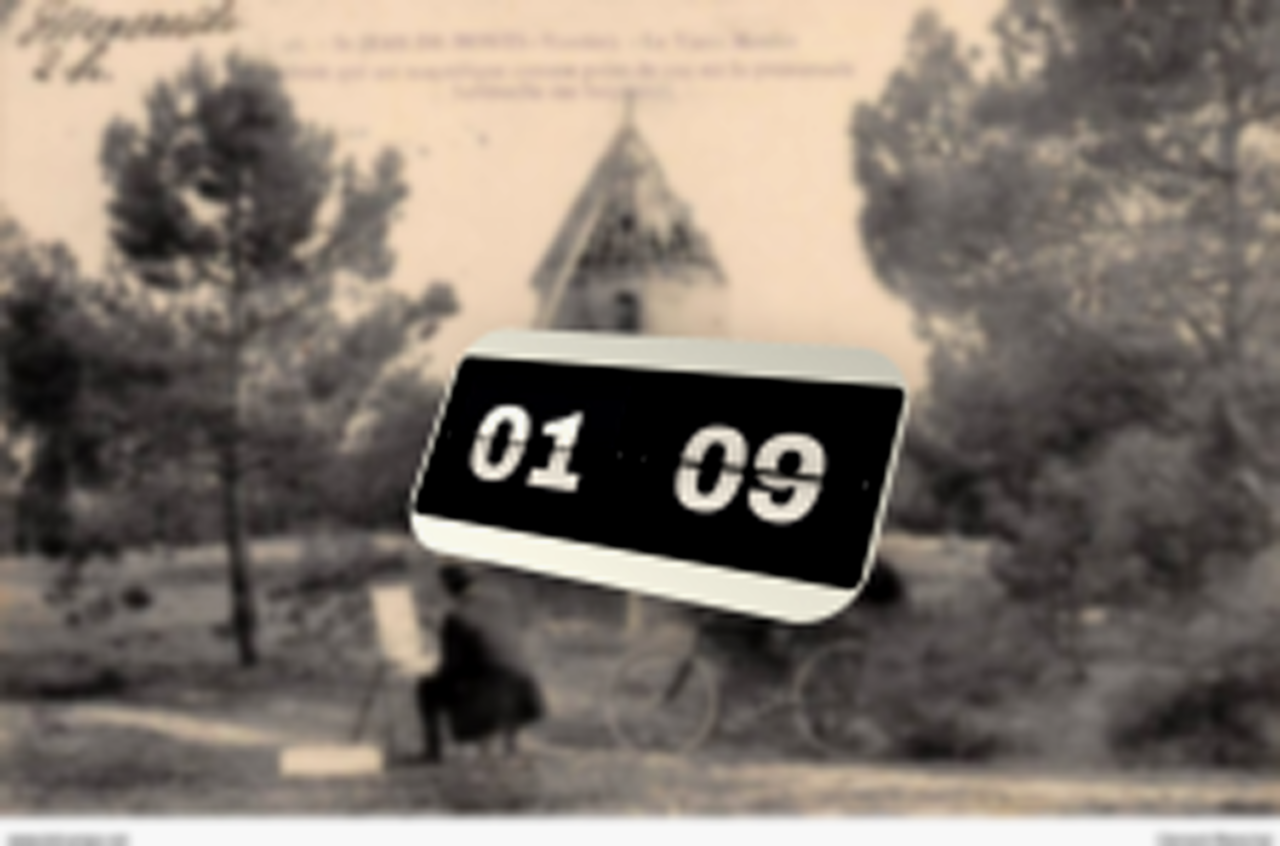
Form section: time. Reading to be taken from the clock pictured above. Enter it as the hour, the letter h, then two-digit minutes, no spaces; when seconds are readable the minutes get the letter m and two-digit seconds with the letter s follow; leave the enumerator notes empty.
1h09
